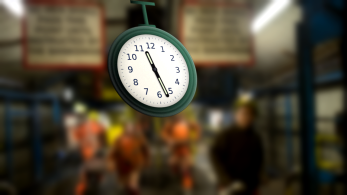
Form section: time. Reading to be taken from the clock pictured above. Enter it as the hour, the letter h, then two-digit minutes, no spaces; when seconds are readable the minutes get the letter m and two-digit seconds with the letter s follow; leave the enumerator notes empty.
11h27
